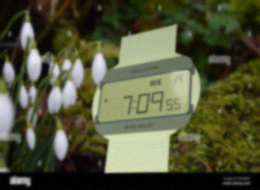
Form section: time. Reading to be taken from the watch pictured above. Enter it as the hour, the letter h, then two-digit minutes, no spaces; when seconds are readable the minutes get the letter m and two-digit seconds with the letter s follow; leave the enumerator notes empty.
7h09
